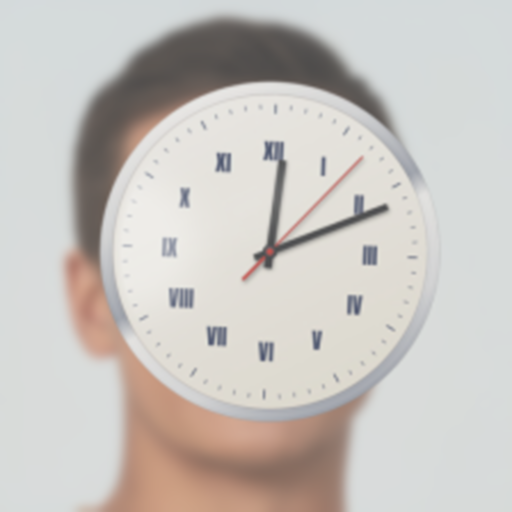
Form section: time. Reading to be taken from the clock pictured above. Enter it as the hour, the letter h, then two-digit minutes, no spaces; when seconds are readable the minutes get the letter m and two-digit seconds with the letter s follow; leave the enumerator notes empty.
12h11m07s
